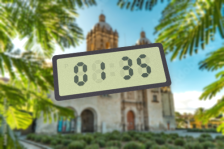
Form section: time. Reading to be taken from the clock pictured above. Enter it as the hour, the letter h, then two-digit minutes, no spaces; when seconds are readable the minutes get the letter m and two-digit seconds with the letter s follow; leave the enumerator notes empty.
1h35
